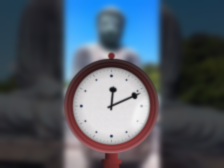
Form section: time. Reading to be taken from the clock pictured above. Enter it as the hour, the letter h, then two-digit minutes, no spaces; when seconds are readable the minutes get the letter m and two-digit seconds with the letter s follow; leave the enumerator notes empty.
12h11
